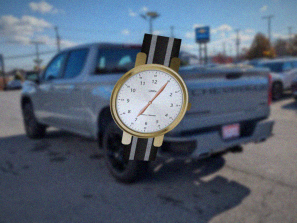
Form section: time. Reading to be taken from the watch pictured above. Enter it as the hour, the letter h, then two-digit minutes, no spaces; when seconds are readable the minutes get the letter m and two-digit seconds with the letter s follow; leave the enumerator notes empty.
7h05
